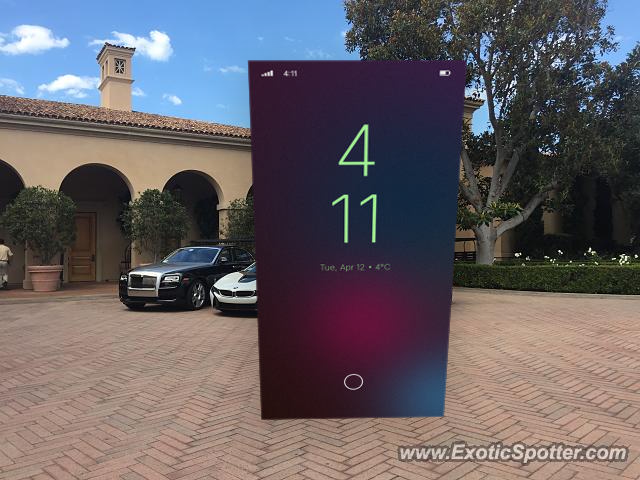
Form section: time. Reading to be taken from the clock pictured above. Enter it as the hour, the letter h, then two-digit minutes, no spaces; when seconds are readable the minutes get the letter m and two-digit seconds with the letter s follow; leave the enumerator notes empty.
4h11
